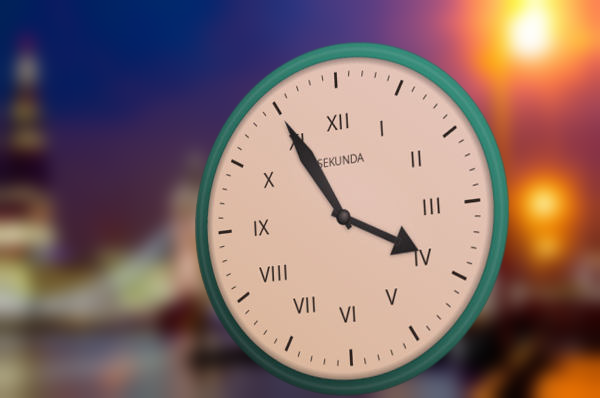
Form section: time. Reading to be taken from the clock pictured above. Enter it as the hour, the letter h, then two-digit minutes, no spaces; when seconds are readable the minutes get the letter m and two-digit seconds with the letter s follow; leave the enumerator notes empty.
3h55
